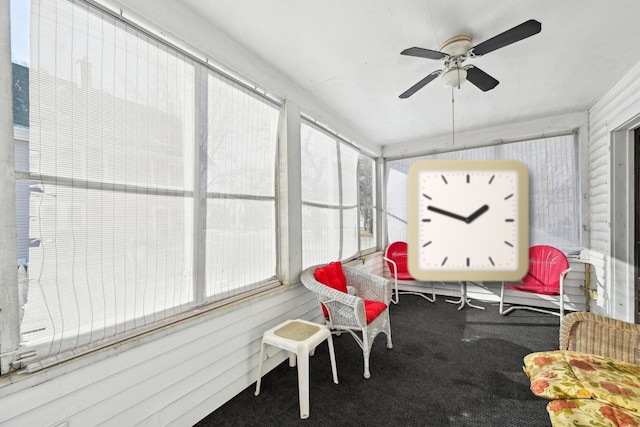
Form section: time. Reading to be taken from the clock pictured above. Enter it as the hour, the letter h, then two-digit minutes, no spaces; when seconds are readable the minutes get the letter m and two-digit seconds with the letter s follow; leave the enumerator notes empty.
1h48
